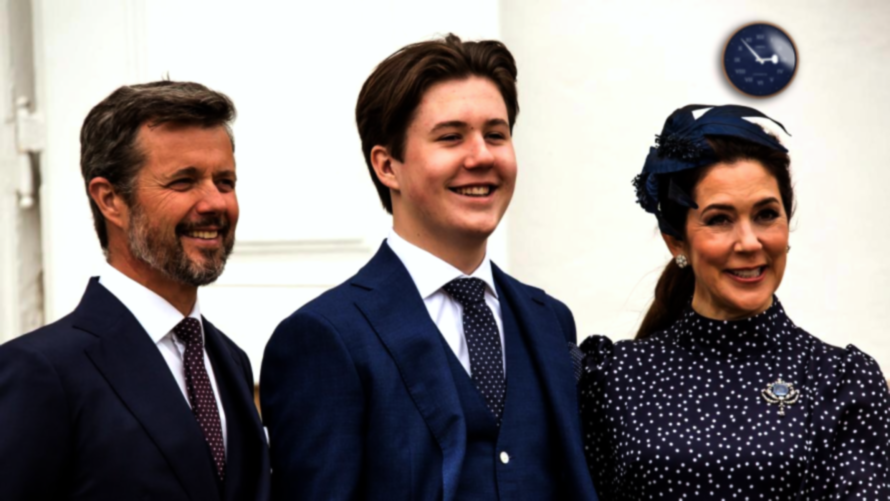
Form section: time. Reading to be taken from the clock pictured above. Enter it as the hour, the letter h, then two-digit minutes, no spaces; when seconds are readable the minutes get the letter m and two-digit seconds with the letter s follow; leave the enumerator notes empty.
2h53
